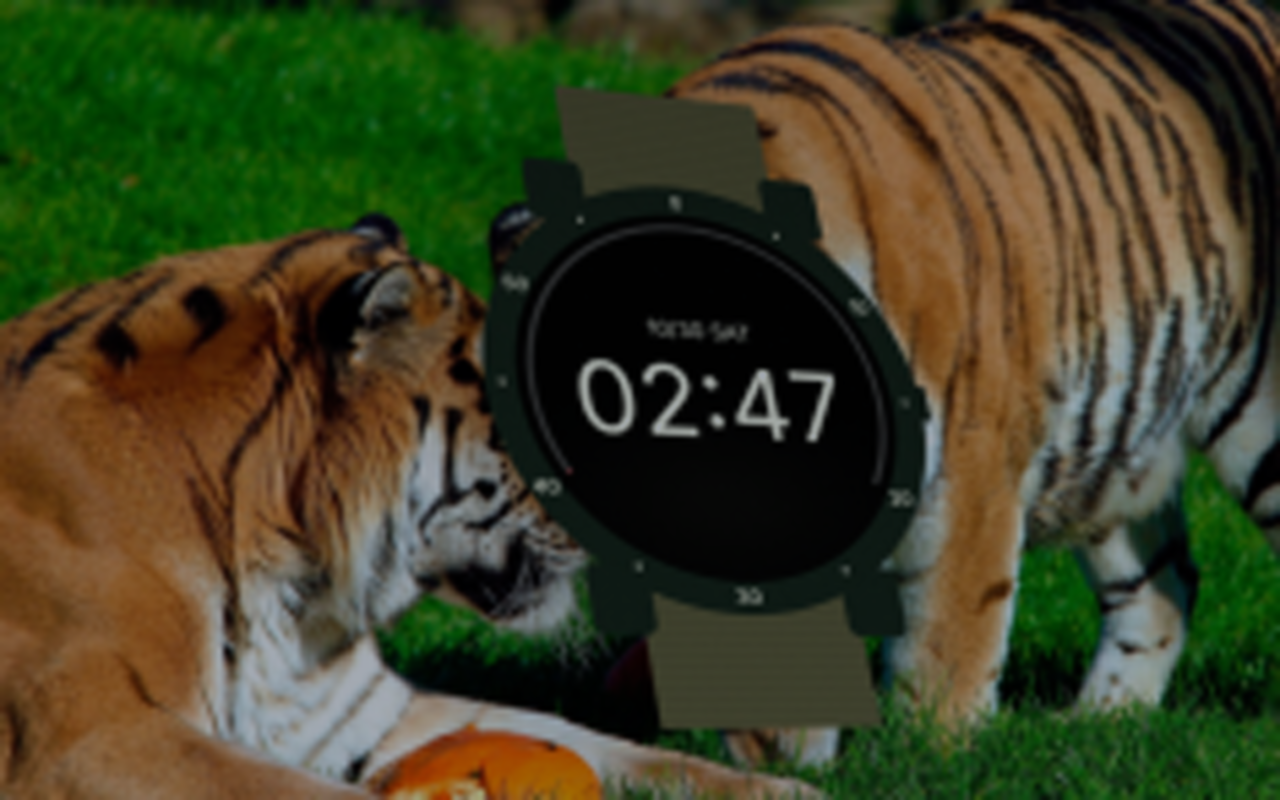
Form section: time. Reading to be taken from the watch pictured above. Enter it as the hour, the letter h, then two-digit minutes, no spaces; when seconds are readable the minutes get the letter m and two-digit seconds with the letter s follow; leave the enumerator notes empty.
2h47
